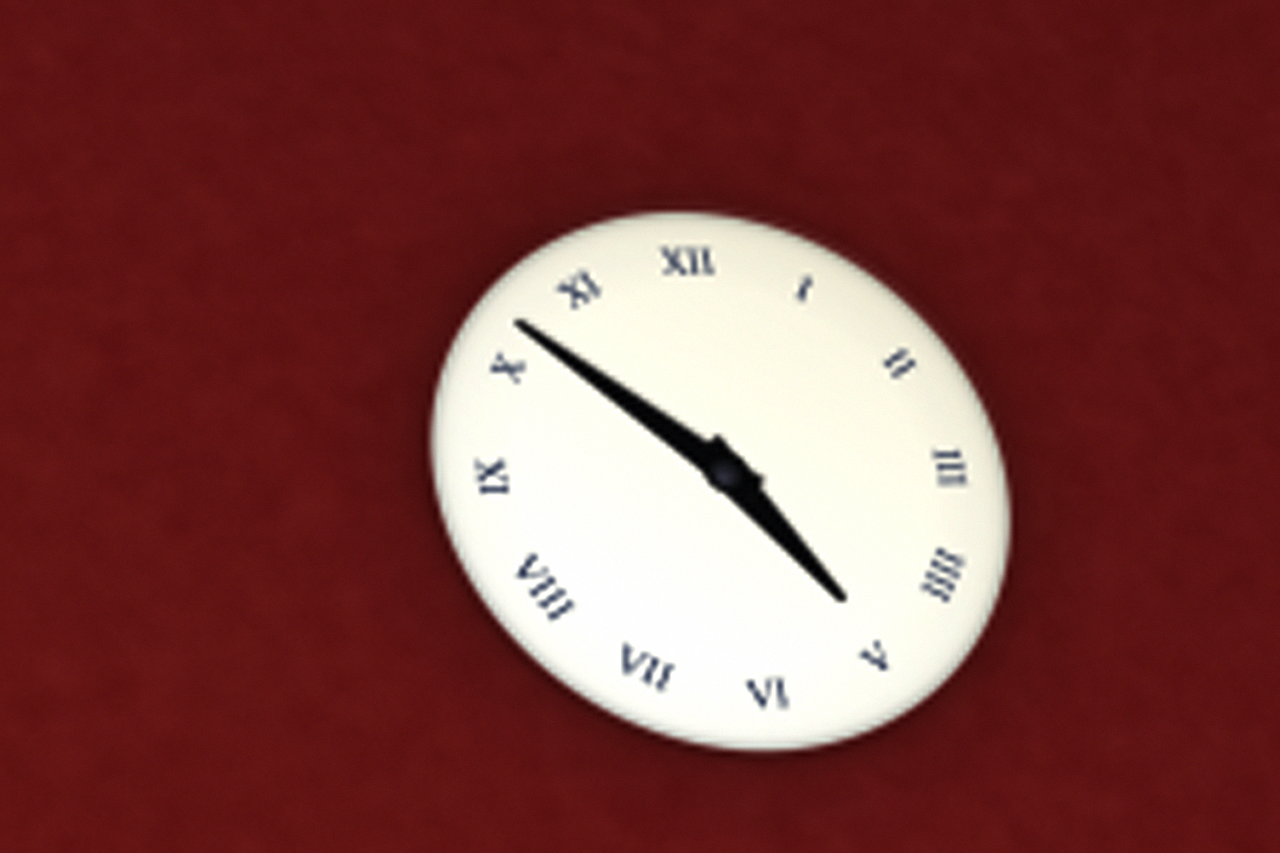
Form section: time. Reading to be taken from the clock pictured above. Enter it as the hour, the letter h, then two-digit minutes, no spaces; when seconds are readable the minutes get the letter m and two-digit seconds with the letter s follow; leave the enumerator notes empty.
4h52
